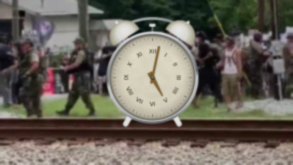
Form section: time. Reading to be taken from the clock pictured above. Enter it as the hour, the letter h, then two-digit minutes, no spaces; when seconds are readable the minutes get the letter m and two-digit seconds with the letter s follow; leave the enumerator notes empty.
5h02
